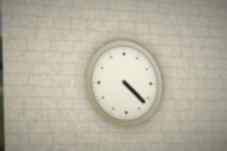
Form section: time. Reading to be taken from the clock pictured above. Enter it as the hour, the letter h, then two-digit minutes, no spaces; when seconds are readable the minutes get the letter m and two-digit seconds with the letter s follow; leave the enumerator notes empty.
4h22
